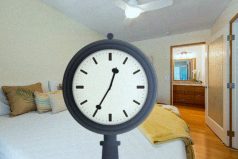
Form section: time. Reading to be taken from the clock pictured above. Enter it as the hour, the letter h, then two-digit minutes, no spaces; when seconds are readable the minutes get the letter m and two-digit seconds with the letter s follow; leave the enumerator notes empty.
12h35
